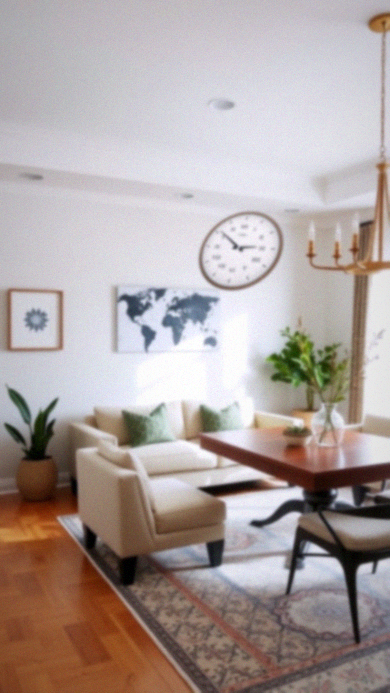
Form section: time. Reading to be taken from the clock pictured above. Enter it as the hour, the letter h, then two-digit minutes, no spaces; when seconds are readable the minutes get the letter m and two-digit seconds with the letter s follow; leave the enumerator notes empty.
2h51
